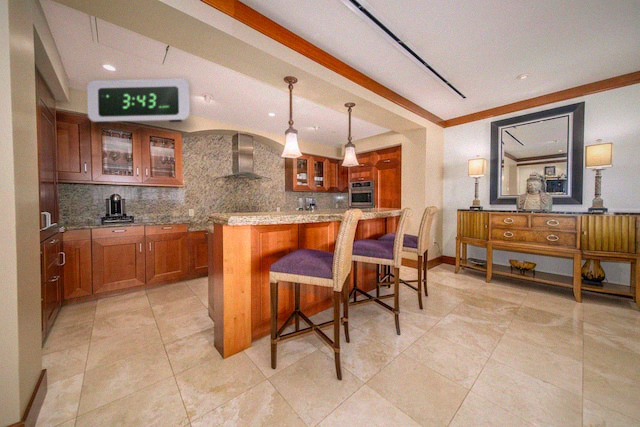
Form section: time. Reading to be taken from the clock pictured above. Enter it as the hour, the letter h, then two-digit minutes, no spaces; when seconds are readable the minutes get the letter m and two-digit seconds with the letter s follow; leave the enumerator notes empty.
3h43
